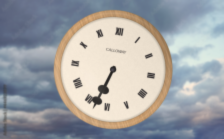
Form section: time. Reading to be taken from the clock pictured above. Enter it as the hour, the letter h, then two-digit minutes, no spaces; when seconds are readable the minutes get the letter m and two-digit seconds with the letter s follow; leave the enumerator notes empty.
6h33
